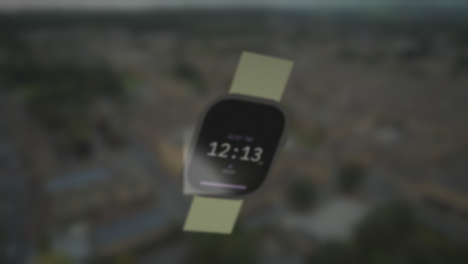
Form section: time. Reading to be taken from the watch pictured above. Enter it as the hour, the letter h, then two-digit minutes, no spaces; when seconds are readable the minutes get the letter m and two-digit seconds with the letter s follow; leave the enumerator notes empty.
12h13
